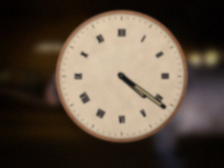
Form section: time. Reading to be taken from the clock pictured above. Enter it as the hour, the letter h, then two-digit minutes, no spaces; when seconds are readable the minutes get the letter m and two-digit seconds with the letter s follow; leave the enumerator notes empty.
4h21
